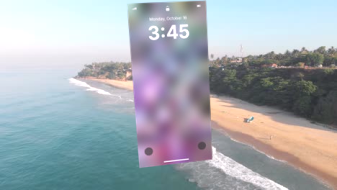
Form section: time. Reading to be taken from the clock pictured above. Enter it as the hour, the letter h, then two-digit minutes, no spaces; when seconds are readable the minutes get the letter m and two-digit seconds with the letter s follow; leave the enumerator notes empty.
3h45
